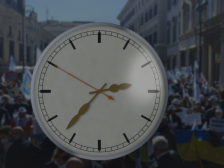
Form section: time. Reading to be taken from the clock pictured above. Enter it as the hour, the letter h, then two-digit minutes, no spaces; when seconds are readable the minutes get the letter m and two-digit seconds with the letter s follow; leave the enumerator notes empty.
2h36m50s
